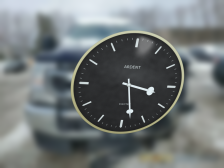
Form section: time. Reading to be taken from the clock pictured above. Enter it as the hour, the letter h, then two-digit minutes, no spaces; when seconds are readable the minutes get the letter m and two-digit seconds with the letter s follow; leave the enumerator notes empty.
3h28
